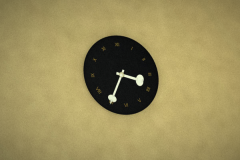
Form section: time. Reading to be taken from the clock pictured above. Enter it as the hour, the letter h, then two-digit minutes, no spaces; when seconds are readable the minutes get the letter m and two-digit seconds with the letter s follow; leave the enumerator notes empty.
3h35
